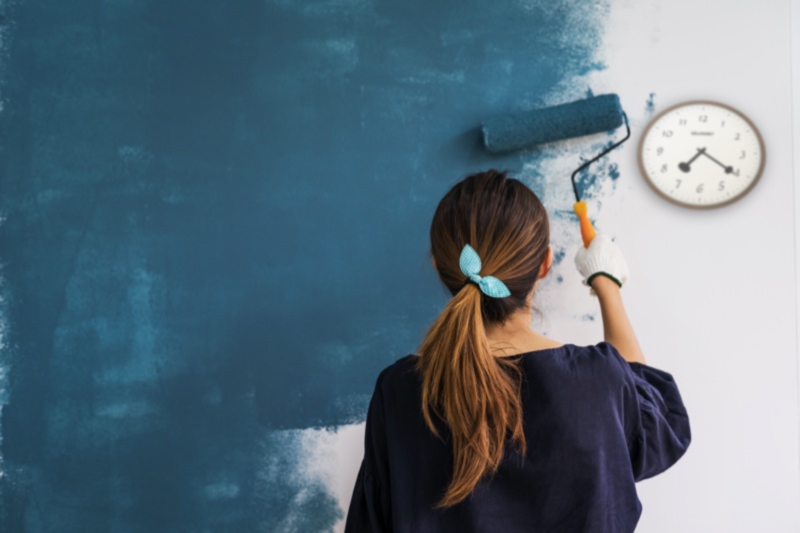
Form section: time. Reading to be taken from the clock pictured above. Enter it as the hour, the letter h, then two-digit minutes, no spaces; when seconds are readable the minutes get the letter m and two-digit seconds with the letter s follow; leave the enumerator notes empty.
7h21
